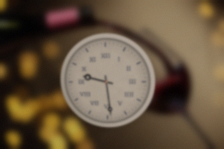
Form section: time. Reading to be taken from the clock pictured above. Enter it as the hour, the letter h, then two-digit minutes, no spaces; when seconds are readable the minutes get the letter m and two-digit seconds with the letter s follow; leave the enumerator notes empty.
9h29
